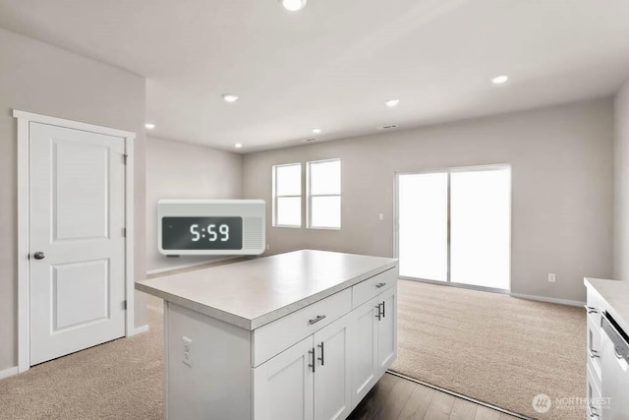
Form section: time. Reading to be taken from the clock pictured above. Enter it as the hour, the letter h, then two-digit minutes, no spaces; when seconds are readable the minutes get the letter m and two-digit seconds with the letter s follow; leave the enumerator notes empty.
5h59
